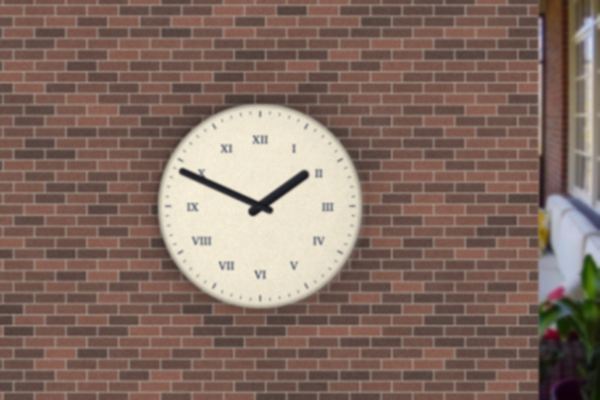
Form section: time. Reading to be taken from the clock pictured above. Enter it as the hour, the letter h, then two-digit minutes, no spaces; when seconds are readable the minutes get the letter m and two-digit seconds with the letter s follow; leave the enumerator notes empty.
1h49
